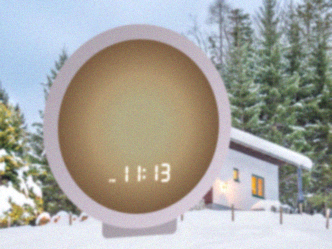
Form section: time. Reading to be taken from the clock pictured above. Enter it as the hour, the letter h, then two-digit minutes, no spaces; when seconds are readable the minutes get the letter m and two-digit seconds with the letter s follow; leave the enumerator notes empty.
11h13
